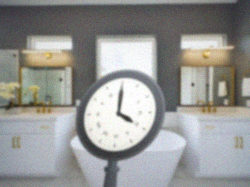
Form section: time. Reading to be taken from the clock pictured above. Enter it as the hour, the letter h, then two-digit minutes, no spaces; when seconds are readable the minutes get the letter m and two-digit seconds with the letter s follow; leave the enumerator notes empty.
4h00
